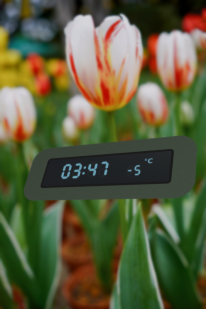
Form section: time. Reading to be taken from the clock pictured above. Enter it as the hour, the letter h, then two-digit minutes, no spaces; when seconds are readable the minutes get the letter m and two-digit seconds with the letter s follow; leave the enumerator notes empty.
3h47
